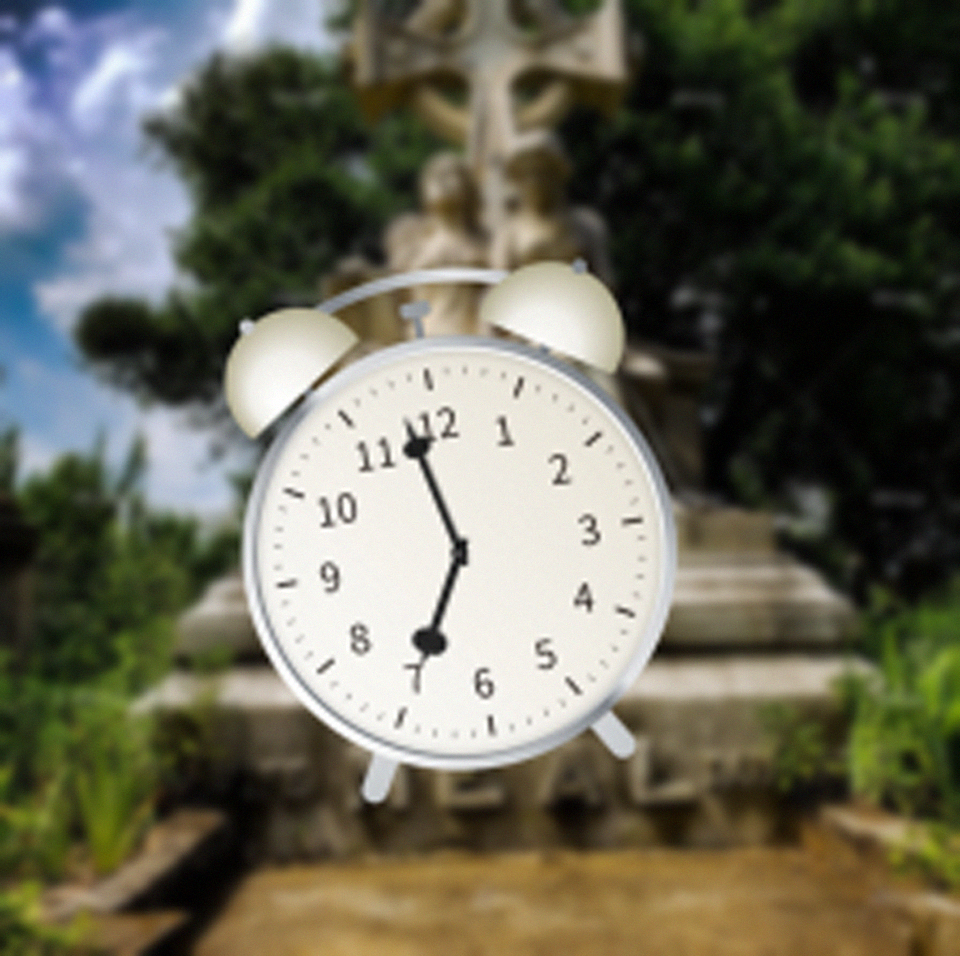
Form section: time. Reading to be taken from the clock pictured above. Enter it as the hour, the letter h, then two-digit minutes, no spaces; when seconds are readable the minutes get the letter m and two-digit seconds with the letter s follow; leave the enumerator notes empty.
6h58
